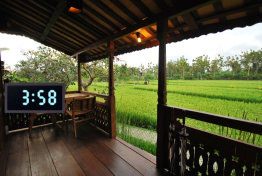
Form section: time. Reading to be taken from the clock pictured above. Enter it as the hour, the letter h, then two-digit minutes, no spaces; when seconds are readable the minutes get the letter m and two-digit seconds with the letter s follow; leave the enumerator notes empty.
3h58
